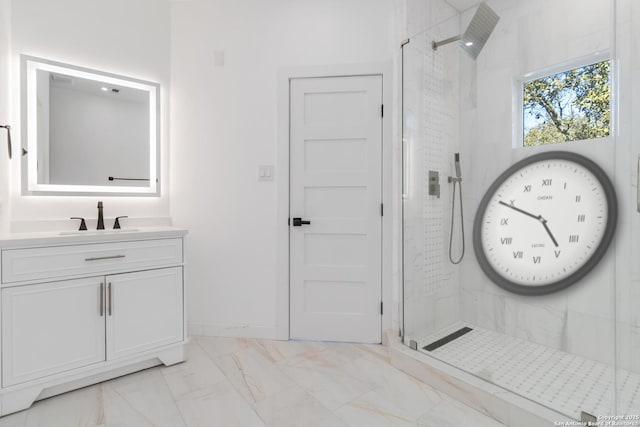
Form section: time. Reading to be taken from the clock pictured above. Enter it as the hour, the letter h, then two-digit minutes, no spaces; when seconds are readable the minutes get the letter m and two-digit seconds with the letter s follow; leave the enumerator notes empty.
4h49
